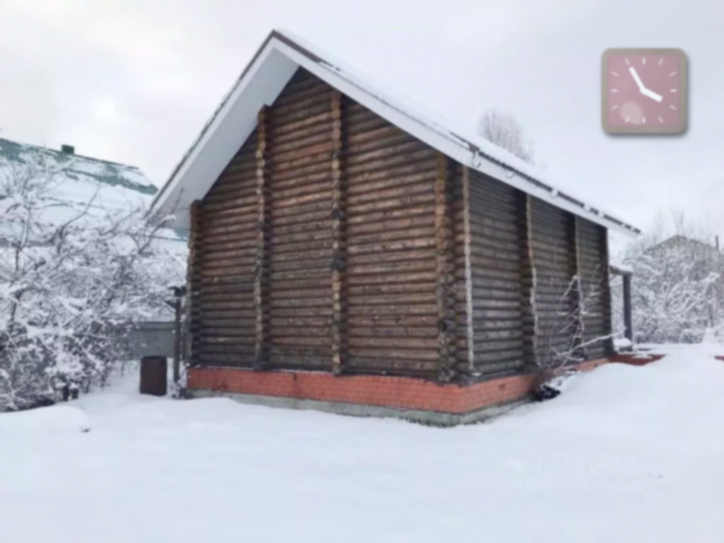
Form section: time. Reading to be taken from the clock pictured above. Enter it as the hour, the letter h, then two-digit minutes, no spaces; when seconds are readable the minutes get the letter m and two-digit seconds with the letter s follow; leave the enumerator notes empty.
3h55
